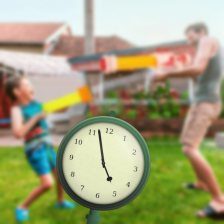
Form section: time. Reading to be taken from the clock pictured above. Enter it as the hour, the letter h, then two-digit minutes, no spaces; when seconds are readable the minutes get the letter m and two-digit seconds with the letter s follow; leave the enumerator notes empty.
4h57
